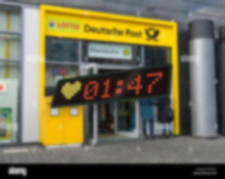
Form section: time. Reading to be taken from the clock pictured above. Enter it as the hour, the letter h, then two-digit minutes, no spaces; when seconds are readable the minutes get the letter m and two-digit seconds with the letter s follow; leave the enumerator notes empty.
1h47
